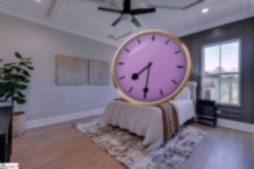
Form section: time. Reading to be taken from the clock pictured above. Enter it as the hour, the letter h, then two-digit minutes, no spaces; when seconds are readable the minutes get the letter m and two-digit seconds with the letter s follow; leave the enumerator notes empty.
7h30
